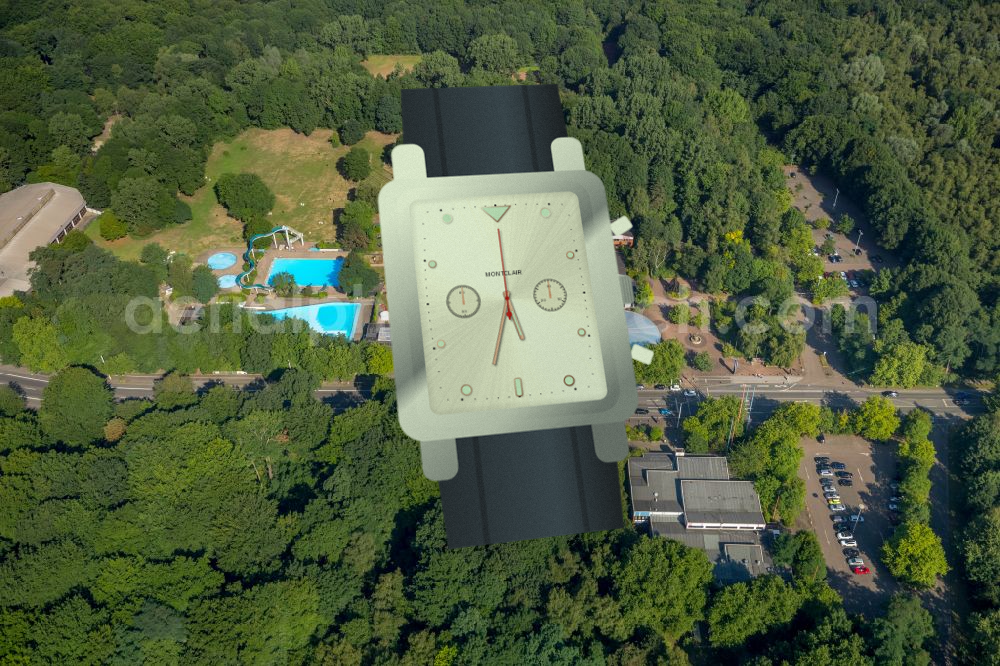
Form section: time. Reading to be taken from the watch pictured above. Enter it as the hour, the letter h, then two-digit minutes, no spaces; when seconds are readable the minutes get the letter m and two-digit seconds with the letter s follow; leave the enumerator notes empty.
5h33
